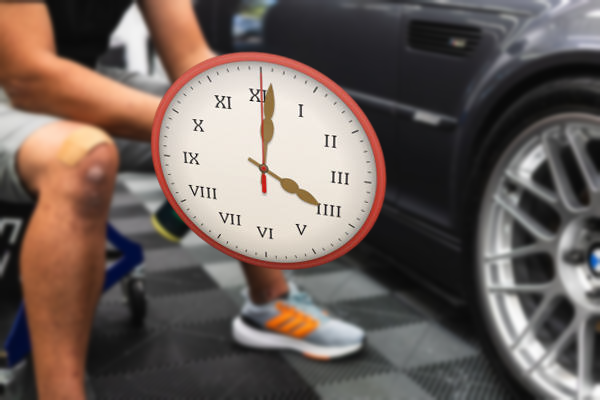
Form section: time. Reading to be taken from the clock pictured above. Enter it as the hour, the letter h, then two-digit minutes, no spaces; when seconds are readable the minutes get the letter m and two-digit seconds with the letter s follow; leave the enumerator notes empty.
4h01m00s
